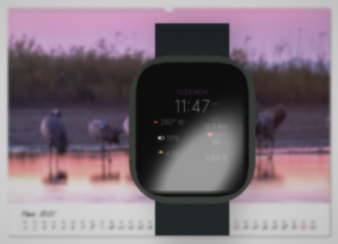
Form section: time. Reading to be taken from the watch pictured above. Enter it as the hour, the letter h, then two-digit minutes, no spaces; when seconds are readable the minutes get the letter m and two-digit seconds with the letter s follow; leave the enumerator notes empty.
11h47
